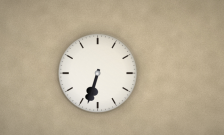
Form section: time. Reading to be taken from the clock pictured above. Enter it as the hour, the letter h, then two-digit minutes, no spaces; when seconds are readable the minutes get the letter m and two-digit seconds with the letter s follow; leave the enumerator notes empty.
6h33
